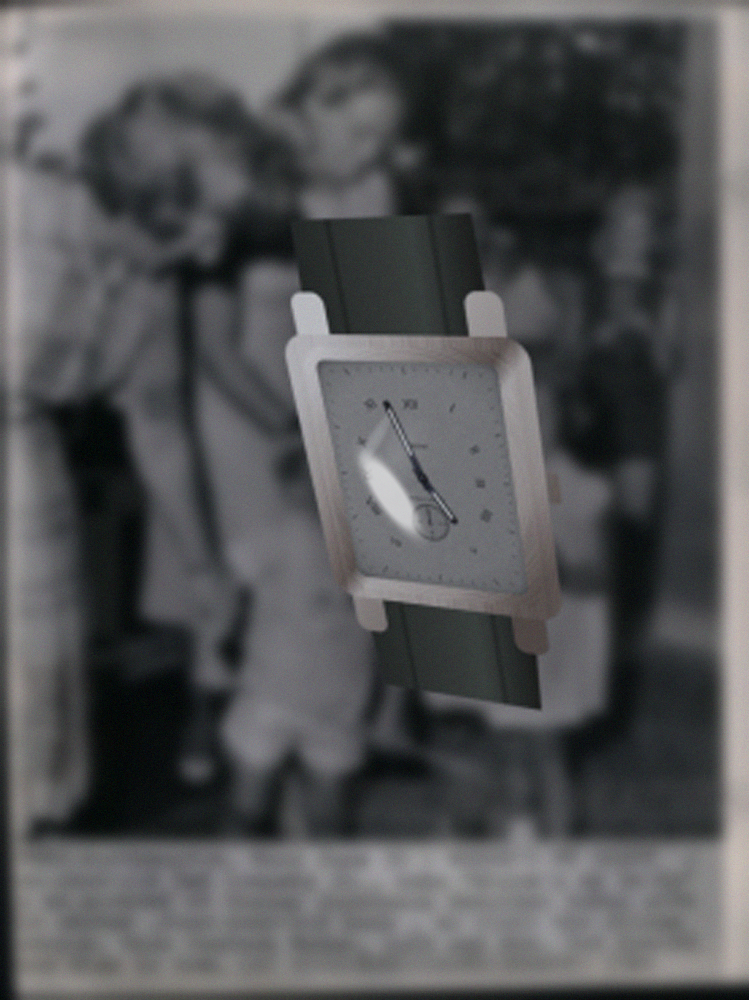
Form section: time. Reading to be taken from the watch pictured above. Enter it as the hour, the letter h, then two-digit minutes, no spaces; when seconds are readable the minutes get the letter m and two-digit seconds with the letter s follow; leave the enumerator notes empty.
4h57
